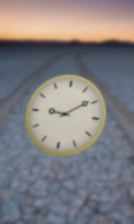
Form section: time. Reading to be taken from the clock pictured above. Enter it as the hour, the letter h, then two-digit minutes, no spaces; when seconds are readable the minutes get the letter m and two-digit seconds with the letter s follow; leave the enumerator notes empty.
9h09
